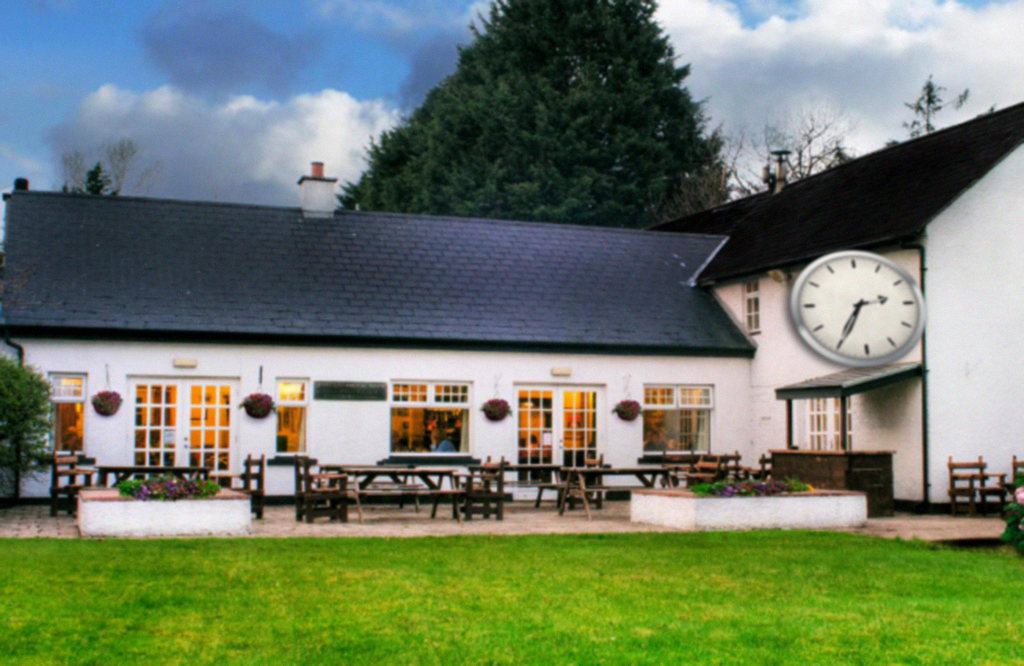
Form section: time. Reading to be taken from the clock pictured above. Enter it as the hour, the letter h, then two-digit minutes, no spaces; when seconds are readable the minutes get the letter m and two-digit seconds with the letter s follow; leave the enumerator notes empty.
2h35
